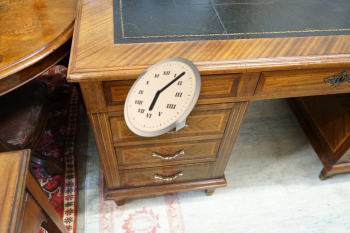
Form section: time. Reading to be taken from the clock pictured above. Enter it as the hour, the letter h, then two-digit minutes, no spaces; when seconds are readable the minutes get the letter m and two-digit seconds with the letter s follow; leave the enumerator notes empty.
6h07
